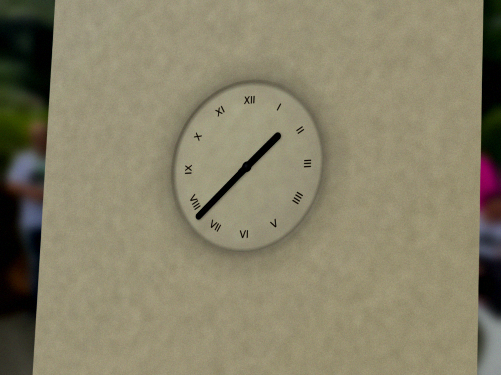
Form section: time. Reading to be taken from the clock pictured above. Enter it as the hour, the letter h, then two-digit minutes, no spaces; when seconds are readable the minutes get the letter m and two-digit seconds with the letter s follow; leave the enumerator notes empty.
1h38
